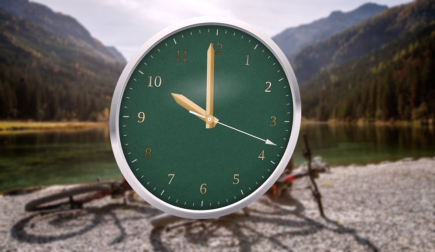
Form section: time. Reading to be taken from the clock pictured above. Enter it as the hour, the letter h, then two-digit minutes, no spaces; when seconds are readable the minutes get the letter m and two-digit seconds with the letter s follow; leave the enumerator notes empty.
9h59m18s
